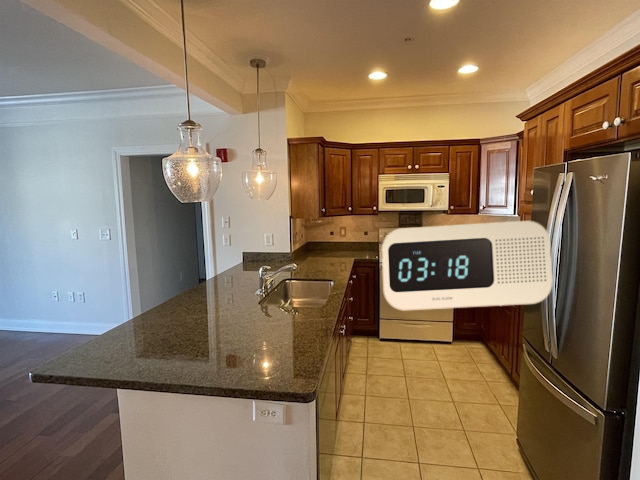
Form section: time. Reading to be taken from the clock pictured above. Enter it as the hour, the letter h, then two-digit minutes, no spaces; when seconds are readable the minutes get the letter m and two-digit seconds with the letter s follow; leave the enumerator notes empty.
3h18
